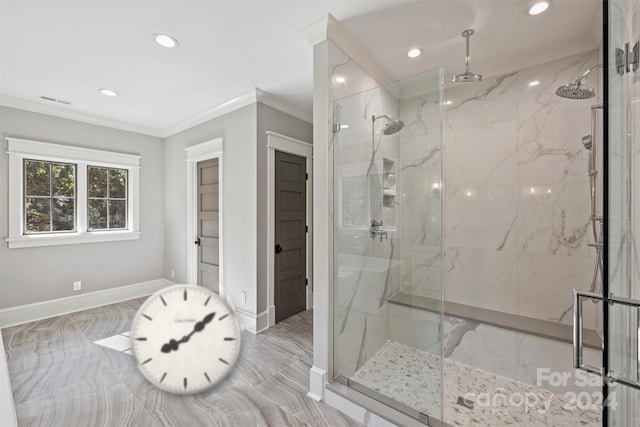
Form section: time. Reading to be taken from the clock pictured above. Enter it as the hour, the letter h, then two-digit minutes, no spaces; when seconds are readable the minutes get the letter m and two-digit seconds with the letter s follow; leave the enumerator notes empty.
8h08
